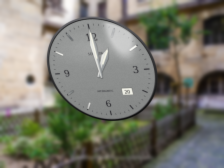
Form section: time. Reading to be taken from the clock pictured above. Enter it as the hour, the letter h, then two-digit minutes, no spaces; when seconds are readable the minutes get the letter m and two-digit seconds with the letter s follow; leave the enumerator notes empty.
1h00
